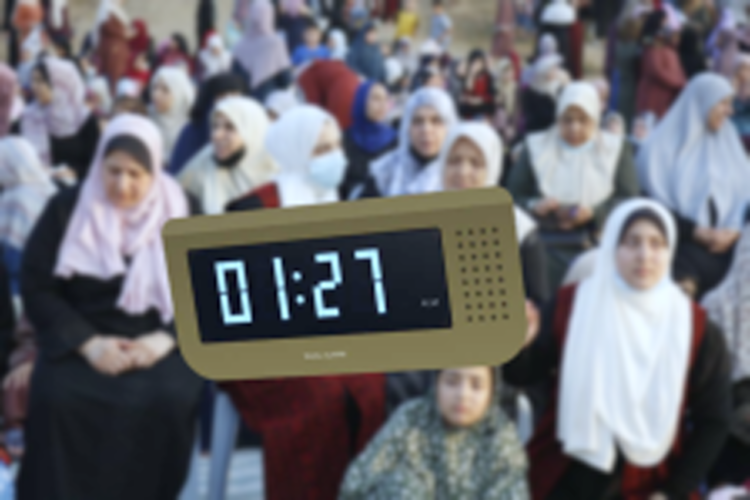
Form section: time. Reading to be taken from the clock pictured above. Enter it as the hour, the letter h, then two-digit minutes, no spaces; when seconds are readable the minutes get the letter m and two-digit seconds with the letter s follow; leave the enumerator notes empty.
1h27
